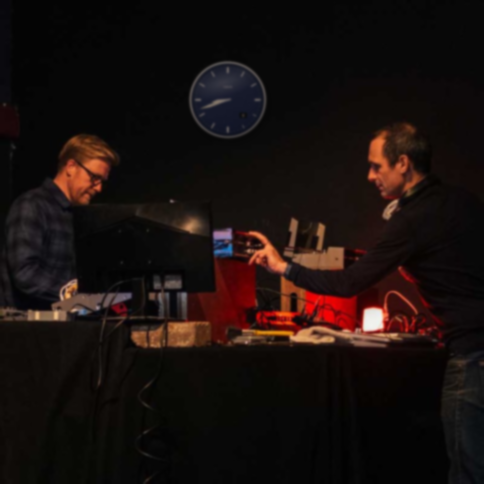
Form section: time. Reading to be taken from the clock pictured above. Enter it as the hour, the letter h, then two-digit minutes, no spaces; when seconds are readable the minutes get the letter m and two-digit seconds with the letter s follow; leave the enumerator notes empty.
8h42
